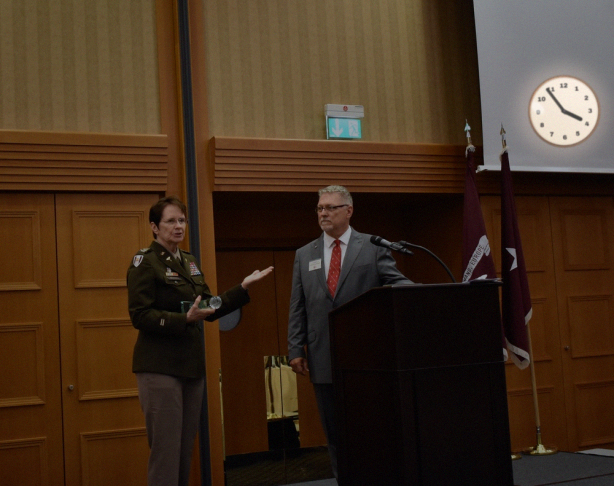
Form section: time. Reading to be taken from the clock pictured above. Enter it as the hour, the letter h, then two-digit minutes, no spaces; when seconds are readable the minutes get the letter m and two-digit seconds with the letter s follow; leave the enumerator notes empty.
3h54
